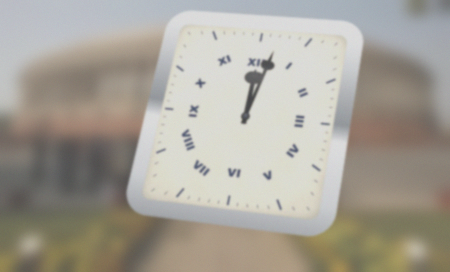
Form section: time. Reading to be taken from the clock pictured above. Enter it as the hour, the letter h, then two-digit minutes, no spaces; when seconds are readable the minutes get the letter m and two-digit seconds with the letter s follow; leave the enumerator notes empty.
12h02
